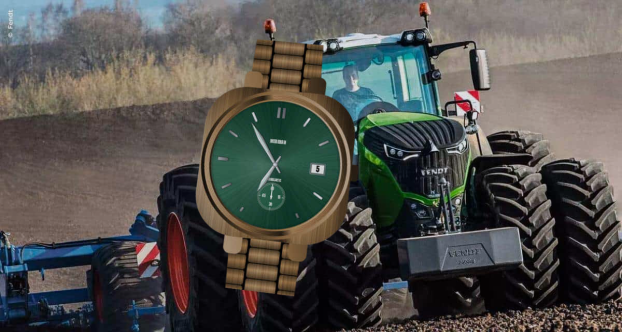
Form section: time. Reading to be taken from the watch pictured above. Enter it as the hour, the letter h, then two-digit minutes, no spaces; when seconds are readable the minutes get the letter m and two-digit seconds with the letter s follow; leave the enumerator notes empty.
6h54
